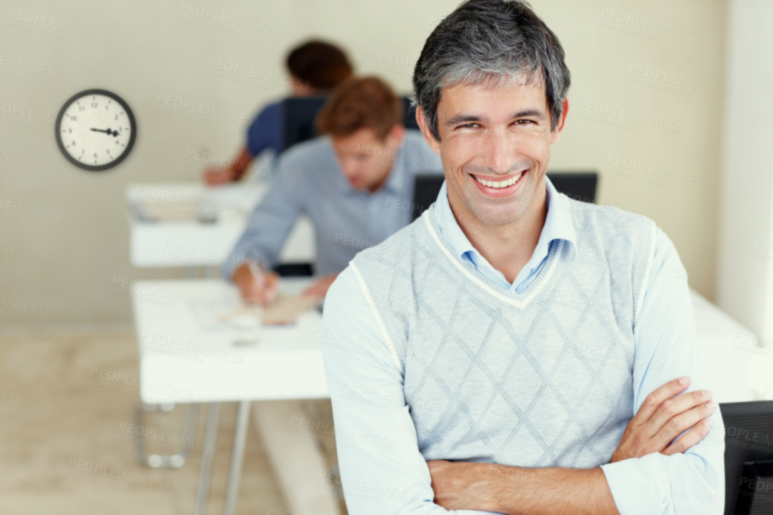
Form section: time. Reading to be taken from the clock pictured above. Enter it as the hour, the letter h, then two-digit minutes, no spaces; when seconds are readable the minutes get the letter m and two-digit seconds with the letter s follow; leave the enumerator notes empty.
3h17
